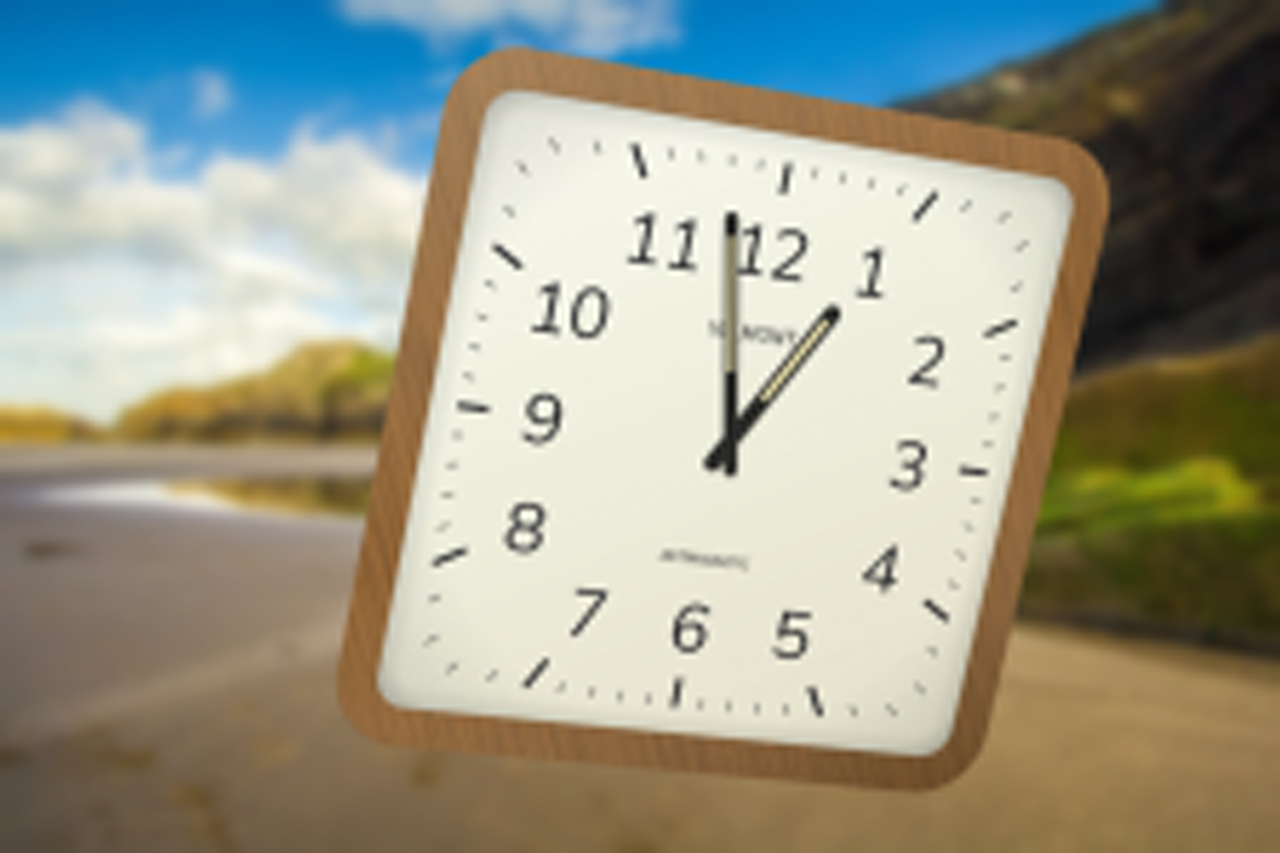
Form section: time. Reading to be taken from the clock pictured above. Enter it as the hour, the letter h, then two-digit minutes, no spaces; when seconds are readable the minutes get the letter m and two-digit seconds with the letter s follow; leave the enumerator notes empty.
12h58
